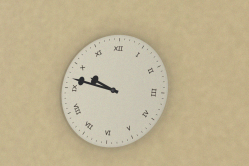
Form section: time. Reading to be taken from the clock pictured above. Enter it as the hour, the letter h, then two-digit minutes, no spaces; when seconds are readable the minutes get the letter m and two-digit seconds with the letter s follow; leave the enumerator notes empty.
9h47
